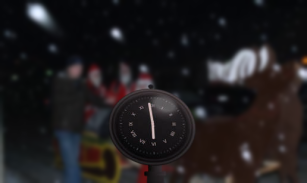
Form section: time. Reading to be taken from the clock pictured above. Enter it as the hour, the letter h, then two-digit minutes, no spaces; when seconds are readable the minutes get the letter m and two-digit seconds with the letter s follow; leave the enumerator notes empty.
5h59
